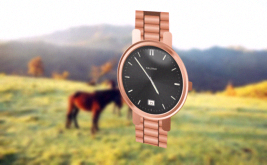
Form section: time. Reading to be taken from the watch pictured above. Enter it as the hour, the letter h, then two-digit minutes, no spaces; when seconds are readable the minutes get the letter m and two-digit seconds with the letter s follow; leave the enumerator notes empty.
4h53
